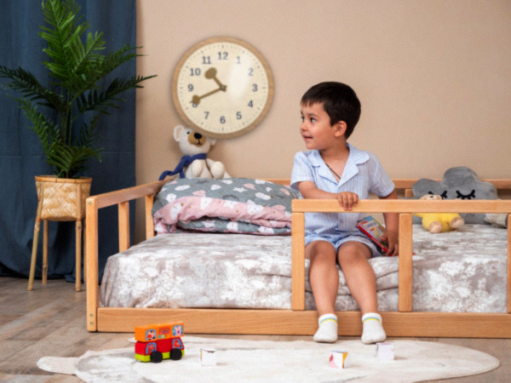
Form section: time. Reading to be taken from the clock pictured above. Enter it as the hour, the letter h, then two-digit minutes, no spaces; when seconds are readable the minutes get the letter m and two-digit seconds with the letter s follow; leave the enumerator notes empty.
10h41
